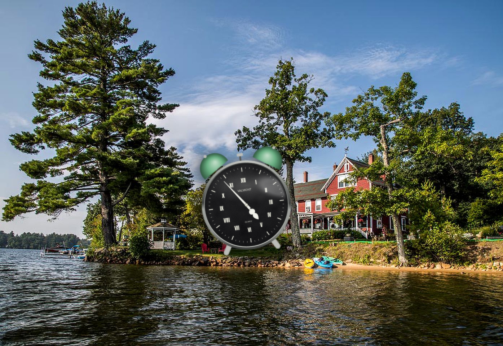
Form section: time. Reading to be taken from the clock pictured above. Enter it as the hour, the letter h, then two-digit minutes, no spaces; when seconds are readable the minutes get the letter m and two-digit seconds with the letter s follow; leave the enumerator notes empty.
4h54
